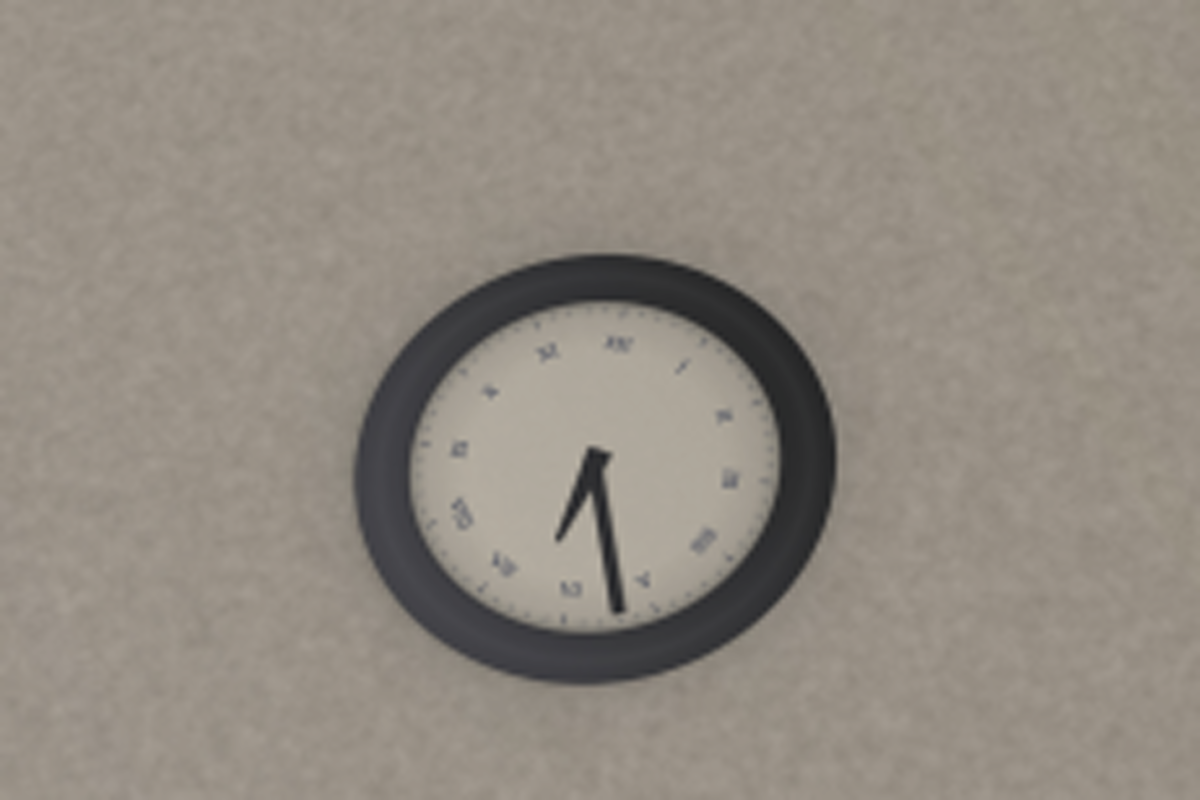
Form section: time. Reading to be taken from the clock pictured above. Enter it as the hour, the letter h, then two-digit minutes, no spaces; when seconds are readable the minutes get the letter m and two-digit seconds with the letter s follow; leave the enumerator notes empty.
6h27
